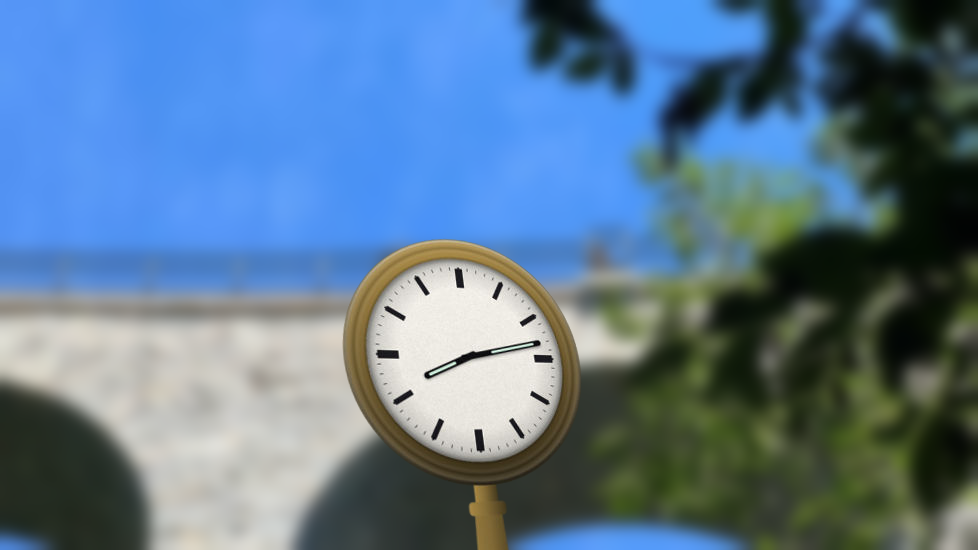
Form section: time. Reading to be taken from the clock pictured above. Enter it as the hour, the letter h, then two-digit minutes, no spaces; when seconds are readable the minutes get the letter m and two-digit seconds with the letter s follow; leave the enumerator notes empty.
8h13
